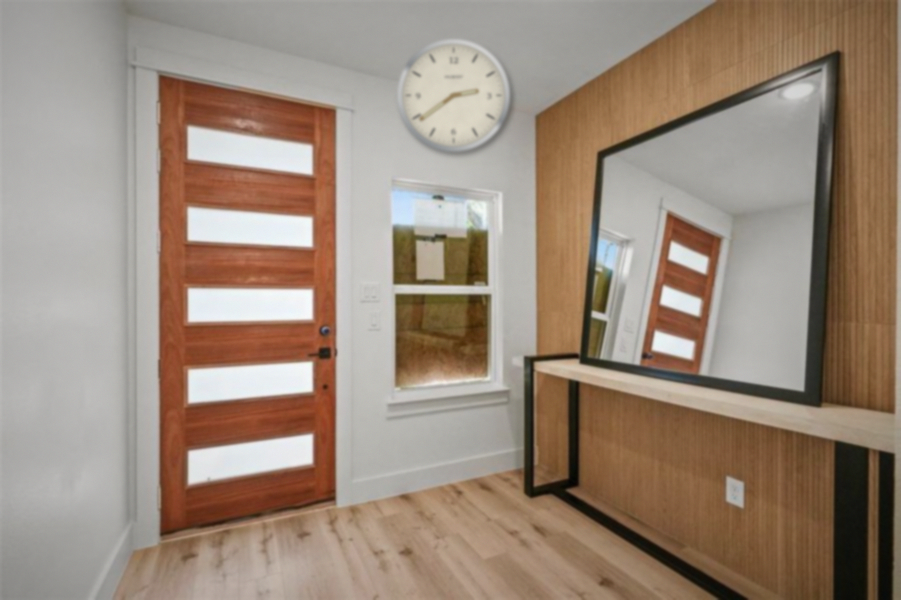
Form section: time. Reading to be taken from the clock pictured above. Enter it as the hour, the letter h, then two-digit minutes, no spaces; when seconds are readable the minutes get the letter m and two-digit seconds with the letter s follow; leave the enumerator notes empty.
2h39
